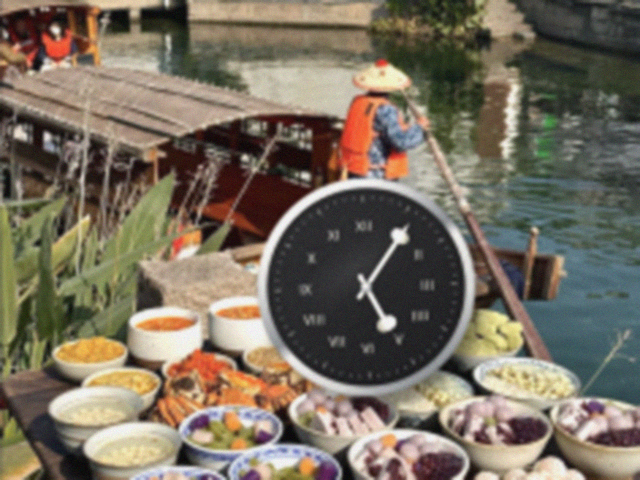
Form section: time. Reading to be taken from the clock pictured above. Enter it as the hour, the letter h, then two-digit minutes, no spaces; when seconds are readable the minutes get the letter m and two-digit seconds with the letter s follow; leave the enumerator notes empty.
5h06
